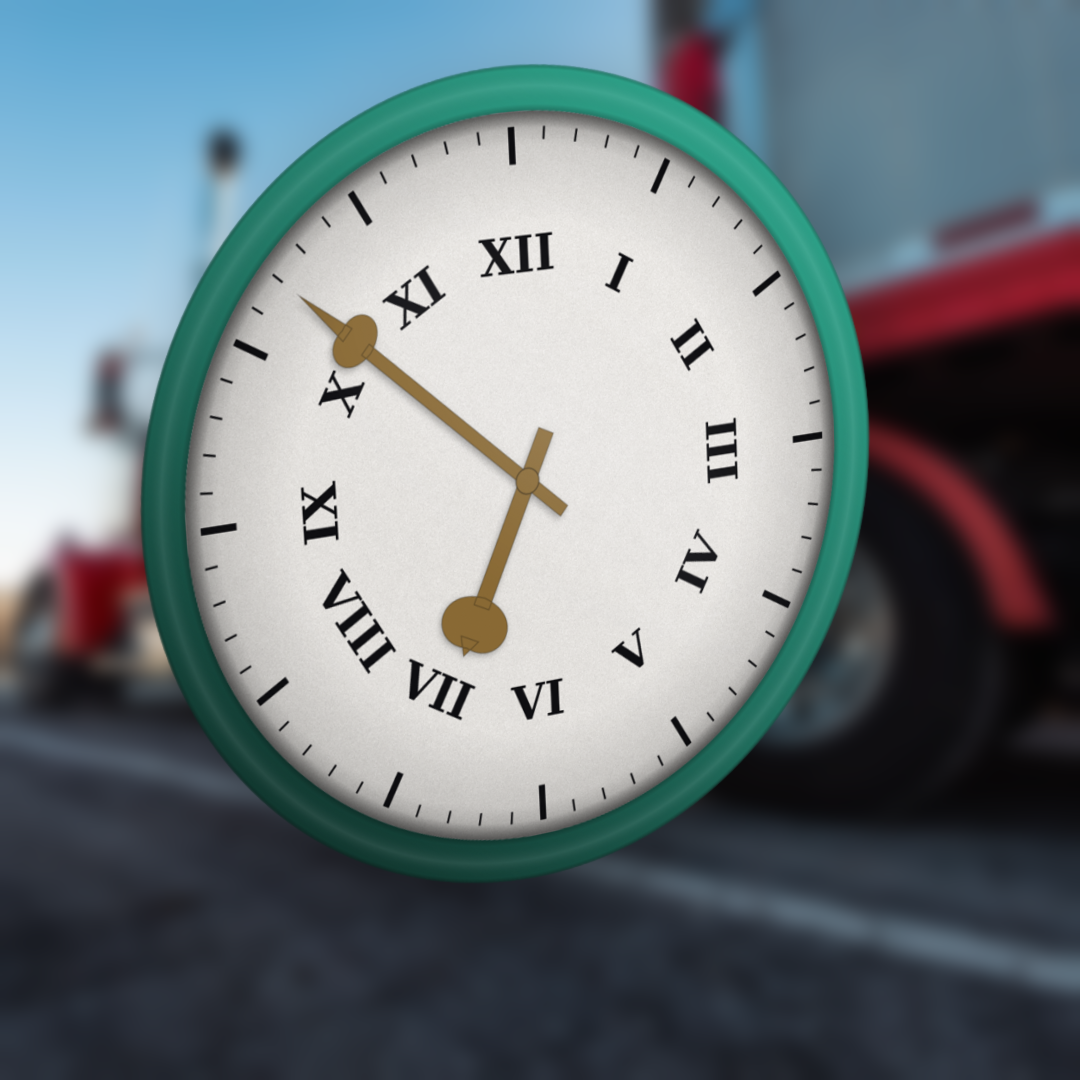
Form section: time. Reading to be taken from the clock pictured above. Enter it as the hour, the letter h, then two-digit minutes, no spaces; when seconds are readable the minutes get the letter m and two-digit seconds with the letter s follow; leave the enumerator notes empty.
6h52
